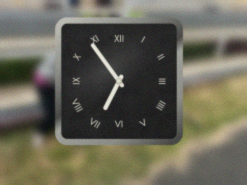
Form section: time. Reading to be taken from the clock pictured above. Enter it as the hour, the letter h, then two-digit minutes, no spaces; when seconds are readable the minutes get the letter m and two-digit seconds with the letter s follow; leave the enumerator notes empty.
6h54
